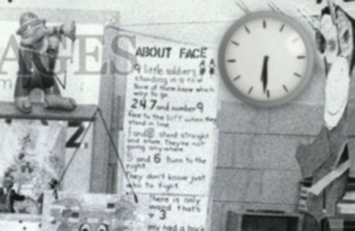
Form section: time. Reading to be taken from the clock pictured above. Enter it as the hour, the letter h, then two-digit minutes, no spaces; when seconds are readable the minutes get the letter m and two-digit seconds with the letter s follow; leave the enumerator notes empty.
6h31
